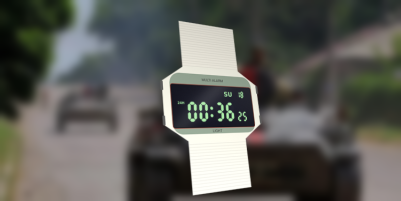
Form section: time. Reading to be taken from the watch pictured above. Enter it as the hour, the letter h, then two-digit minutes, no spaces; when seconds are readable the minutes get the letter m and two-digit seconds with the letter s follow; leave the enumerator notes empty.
0h36m25s
